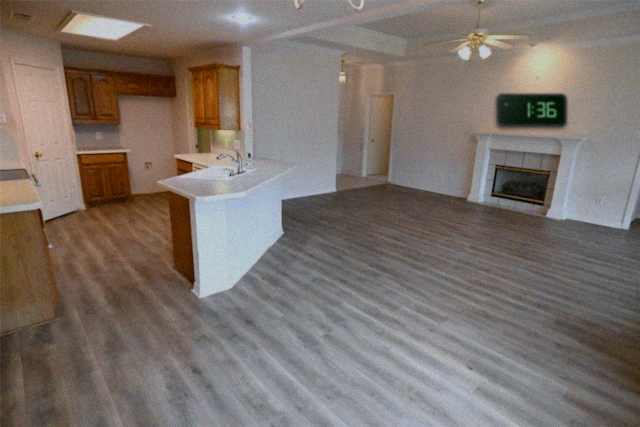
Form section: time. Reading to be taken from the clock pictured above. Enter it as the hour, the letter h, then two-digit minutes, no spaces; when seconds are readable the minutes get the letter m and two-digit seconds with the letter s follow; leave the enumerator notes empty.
1h36
